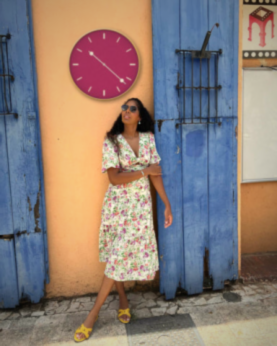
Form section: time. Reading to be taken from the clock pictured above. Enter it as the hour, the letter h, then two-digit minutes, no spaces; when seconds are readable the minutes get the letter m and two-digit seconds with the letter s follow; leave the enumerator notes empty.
10h22
